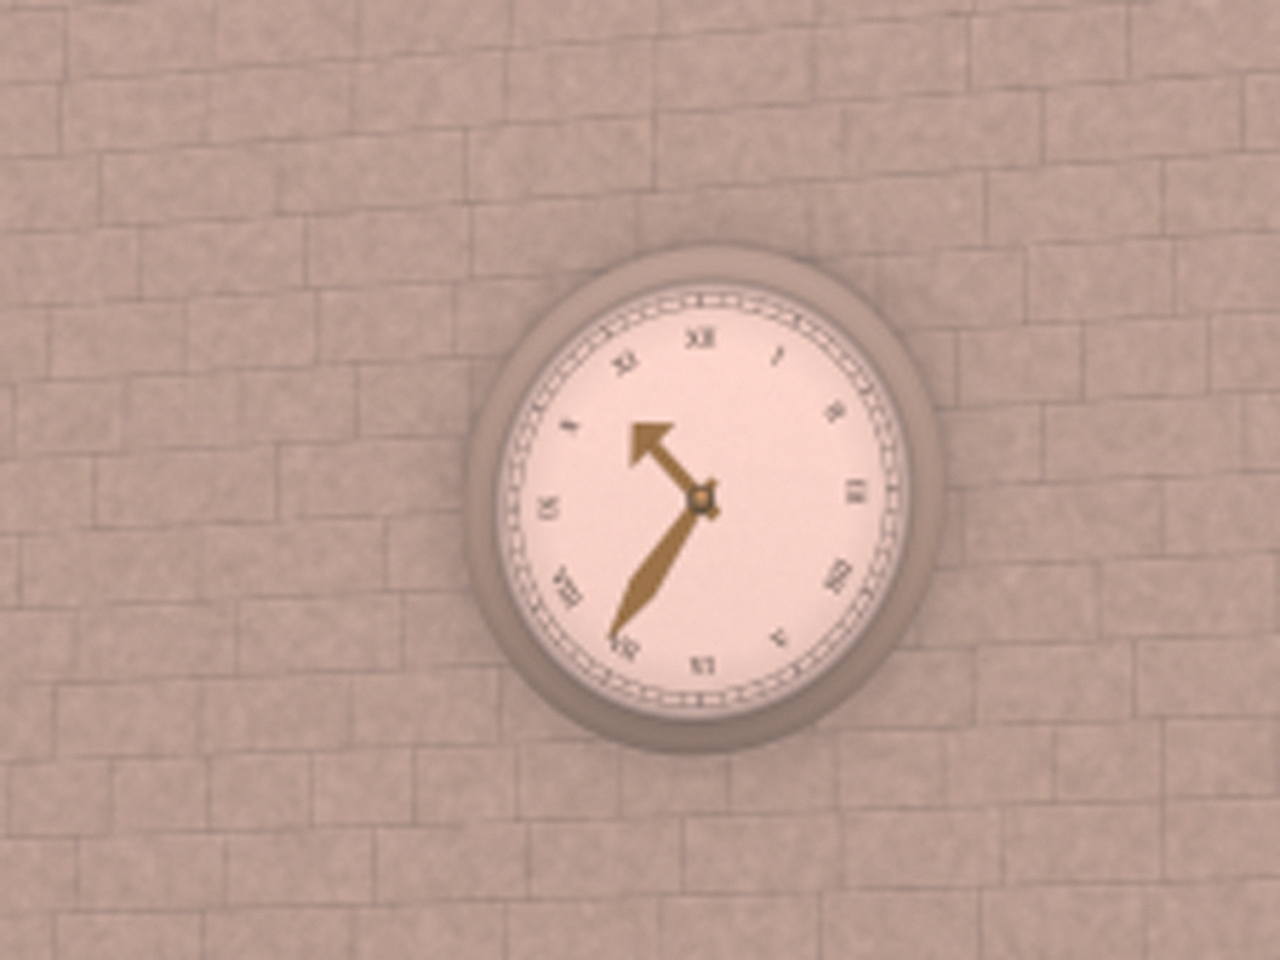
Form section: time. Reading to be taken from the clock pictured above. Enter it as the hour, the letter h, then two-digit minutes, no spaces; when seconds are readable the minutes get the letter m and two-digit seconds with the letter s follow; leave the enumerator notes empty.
10h36
